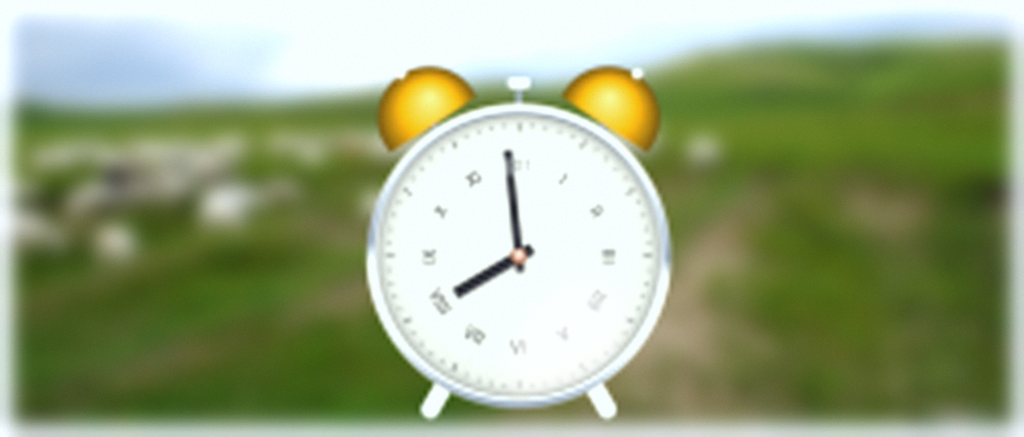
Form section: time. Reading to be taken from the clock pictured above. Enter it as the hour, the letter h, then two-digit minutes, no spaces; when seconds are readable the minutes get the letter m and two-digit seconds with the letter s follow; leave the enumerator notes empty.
7h59
